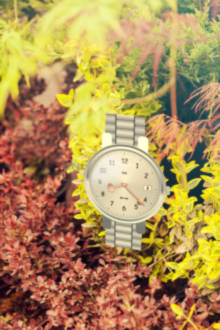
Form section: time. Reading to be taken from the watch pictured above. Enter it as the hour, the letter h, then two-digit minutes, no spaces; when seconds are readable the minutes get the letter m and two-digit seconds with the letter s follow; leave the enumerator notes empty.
8h22
